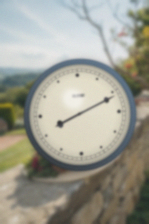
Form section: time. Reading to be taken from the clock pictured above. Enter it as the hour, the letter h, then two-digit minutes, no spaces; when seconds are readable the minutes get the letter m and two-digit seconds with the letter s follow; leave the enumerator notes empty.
8h11
